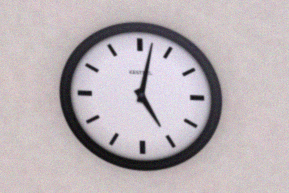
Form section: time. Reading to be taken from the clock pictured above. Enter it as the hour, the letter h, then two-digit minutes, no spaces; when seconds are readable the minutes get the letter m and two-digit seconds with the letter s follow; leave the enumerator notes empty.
5h02
